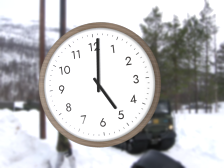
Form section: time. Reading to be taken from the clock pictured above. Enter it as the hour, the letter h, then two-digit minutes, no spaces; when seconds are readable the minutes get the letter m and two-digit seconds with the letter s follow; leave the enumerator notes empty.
5h01
